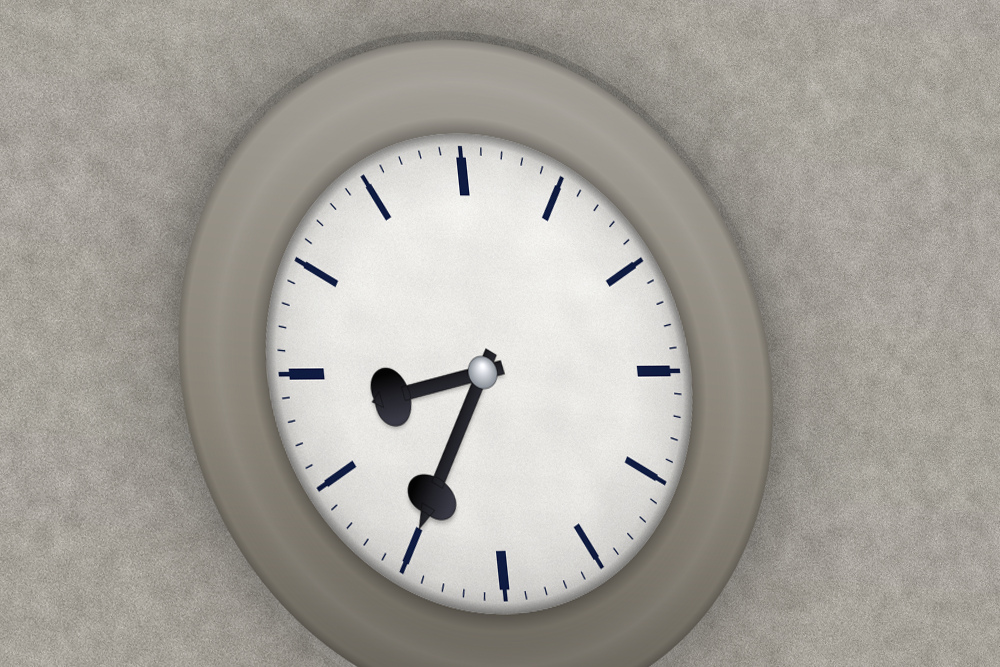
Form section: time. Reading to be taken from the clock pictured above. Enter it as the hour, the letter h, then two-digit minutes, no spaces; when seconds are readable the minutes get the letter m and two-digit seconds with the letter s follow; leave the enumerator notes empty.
8h35
